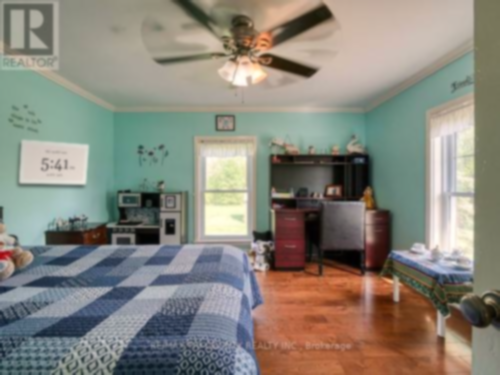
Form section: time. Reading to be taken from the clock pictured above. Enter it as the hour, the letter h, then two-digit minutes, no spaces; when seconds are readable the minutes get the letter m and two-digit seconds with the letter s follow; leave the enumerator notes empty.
5h41
